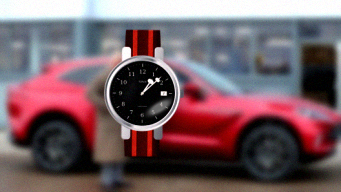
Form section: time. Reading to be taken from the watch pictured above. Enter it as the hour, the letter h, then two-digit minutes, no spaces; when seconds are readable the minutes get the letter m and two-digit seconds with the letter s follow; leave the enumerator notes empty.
1h08
